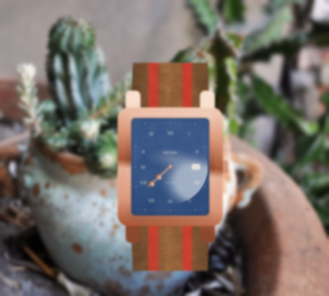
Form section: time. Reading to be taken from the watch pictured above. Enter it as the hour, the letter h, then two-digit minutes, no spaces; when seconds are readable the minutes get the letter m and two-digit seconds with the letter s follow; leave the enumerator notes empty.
7h38
